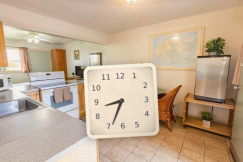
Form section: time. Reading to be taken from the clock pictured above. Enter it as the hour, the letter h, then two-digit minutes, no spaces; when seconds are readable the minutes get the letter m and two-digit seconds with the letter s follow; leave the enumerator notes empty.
8h34
